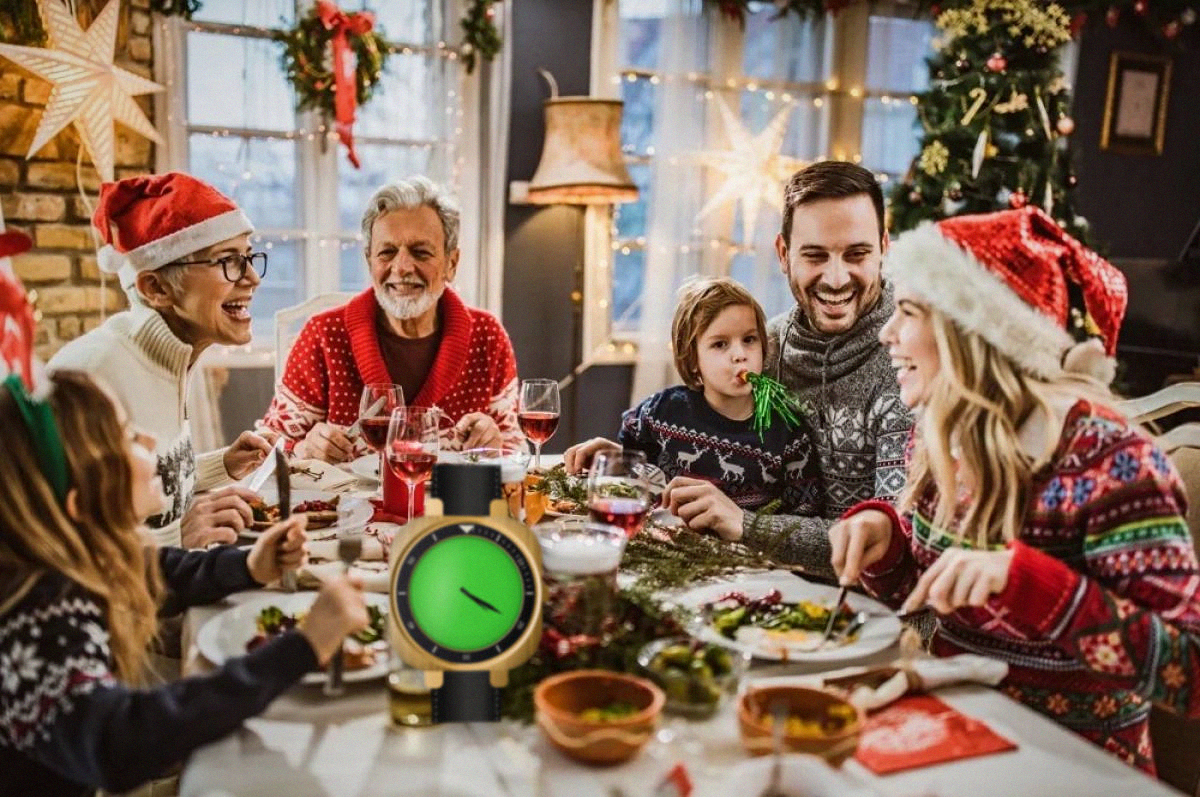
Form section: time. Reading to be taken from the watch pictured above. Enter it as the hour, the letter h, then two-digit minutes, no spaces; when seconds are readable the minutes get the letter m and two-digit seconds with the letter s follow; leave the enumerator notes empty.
4h20
